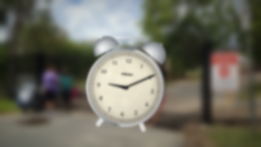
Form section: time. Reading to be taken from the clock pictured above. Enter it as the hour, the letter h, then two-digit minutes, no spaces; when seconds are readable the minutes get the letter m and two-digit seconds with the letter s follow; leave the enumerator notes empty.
9h10
